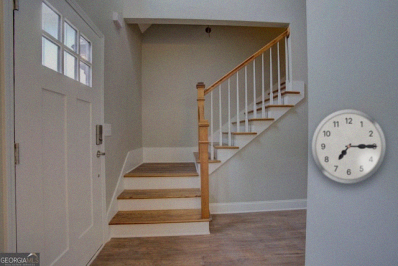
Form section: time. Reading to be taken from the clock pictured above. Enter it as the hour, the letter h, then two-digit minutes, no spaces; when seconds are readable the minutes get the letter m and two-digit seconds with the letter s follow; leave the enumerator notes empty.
7h15
